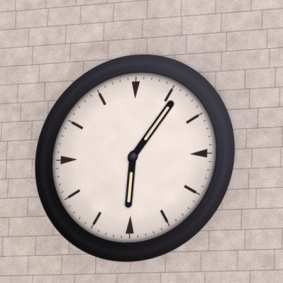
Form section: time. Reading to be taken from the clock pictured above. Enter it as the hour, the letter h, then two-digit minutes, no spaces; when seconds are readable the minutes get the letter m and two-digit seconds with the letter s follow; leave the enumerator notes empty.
6h06
